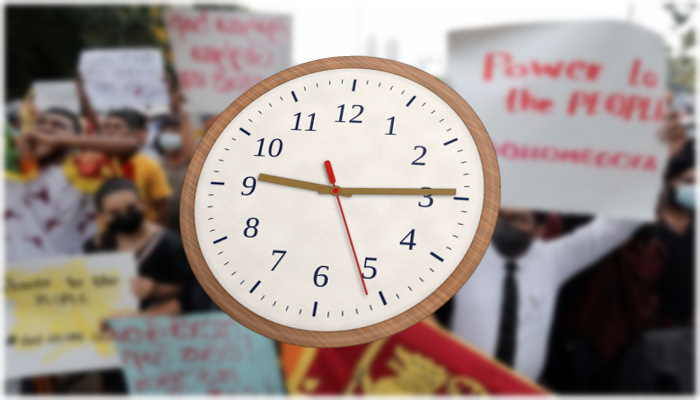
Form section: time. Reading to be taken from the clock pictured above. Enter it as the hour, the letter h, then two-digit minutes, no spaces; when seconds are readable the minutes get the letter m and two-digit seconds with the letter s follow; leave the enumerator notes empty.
9h14m26s
